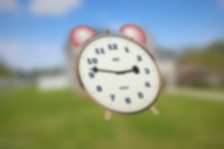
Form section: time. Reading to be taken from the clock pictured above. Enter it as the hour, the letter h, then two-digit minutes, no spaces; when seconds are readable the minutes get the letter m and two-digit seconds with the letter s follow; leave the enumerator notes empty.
2h47
